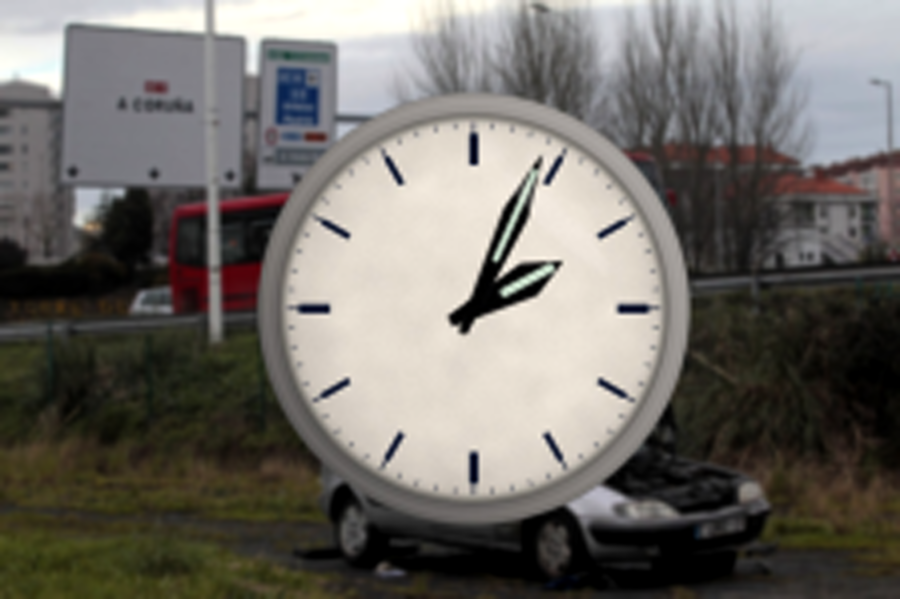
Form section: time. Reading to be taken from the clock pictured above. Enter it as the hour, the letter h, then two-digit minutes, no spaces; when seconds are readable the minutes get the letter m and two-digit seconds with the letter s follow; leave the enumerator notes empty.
2h04
